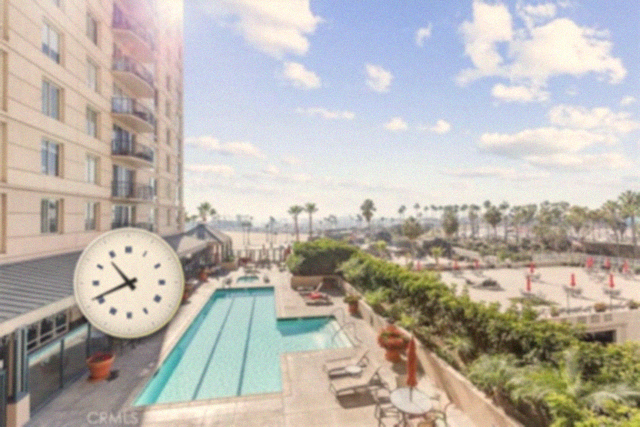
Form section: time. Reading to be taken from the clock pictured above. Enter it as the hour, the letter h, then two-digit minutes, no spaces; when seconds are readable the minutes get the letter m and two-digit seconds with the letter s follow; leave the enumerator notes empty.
10h41
